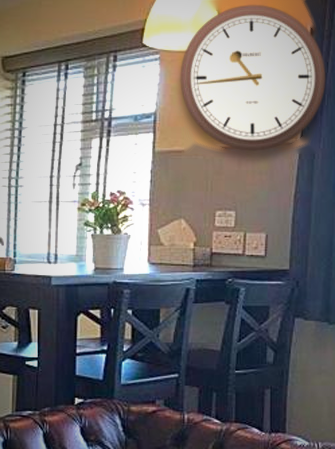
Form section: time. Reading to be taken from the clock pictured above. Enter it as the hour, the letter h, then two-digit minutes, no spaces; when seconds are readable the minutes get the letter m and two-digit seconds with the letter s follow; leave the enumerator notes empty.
10h44
